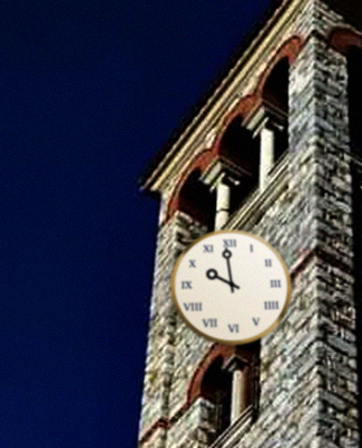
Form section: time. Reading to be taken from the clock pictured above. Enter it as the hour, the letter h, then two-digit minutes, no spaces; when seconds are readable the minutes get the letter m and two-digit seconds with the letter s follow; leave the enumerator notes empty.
9h59
